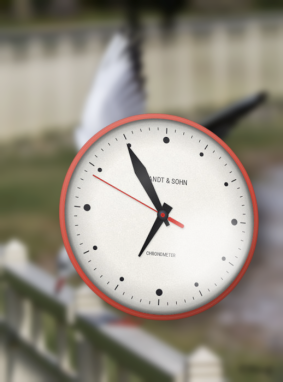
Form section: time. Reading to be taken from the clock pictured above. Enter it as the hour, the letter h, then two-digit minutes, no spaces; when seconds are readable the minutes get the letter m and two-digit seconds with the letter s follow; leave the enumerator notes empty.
6h54m49s
